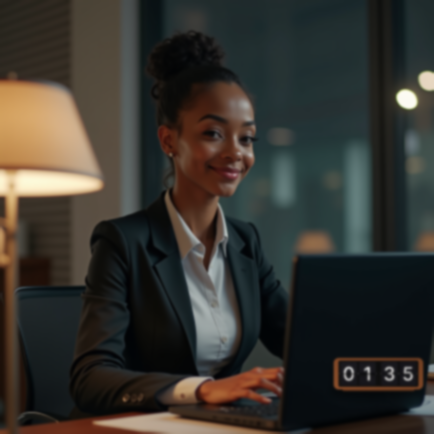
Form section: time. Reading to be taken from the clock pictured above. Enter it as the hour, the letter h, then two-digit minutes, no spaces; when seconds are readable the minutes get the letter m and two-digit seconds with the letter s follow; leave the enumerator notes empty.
1h35
